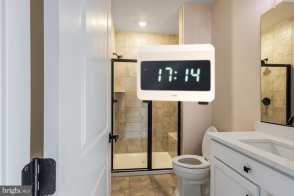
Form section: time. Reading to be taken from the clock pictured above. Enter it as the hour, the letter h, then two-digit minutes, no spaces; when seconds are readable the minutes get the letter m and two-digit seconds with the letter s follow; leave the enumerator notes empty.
17h14
